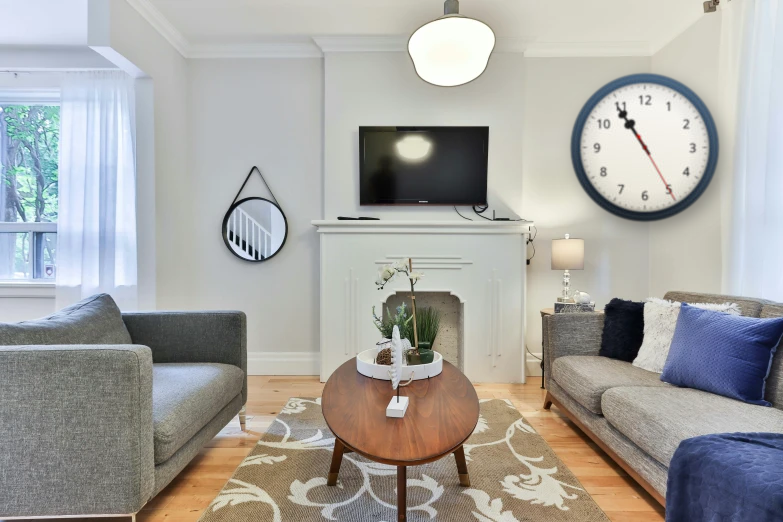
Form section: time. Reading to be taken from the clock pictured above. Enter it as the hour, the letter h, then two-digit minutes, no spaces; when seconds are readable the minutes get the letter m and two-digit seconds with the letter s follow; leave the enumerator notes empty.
10h54m25s
